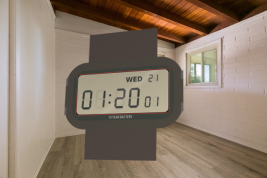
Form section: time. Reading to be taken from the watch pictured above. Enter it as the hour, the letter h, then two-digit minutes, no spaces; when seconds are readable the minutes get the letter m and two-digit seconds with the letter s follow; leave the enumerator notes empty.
1h20m01s
